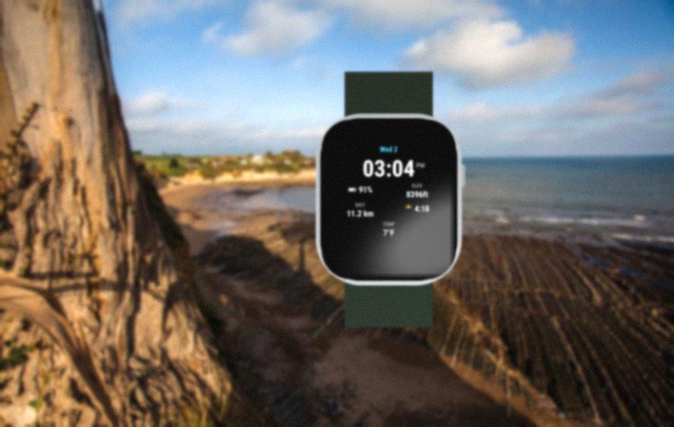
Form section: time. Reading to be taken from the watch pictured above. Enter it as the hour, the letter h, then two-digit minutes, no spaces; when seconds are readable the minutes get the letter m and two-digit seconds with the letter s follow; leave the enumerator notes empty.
3h04
